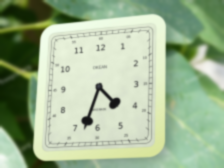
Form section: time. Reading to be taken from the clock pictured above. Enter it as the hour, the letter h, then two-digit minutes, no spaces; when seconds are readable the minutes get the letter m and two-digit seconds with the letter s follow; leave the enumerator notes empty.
4h33
